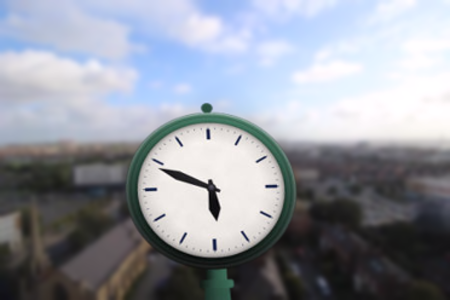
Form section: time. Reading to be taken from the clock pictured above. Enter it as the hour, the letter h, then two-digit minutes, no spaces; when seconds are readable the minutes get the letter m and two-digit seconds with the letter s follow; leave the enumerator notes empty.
5h49
